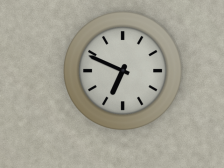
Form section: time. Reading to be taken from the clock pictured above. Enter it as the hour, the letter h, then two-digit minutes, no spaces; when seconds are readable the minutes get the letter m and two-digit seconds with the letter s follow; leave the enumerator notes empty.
6h49
